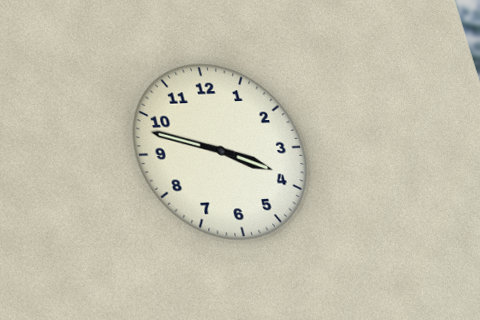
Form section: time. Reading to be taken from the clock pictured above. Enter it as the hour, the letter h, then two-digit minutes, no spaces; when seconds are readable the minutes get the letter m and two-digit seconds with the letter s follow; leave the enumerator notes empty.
3h48
